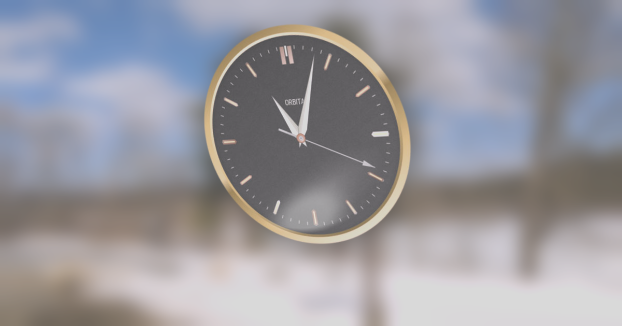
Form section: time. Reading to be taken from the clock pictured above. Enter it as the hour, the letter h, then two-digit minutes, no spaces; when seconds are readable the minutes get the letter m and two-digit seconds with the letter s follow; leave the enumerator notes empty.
11h03m19s
